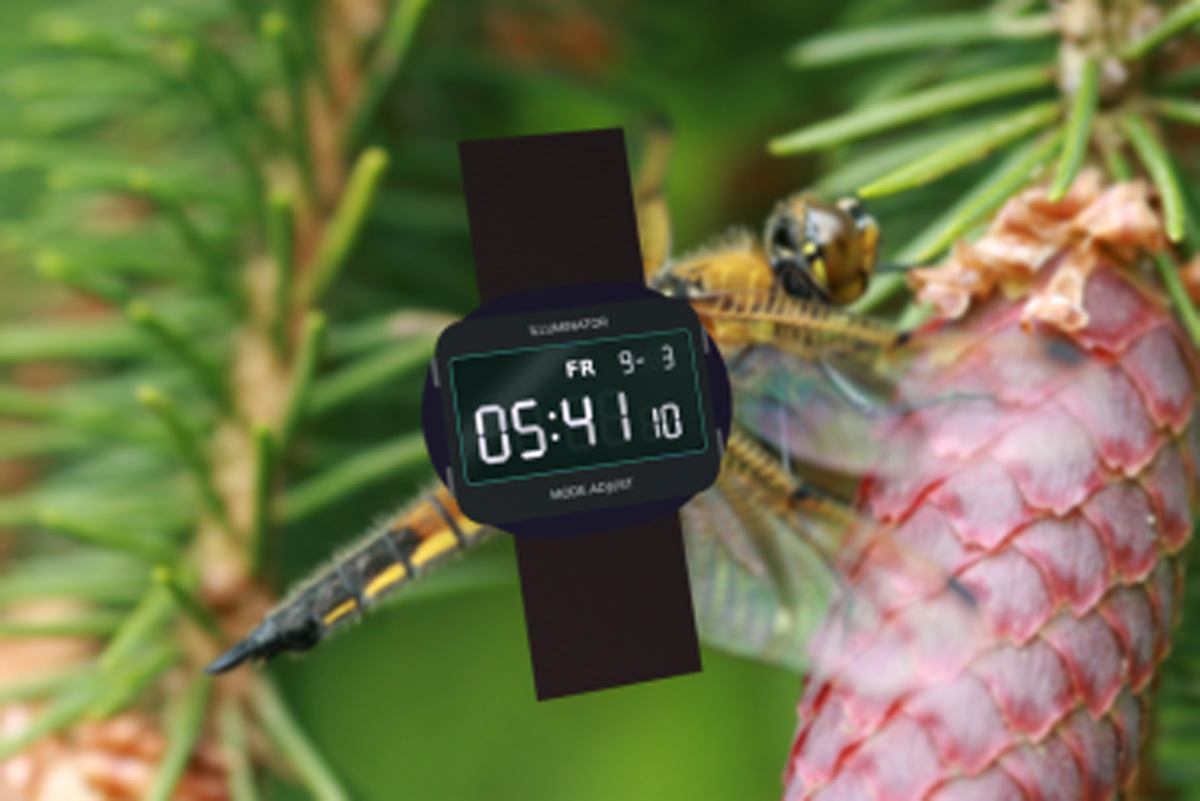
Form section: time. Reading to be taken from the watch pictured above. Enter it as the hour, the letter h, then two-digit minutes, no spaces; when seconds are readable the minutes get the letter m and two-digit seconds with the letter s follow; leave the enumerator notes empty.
5h41m10s
